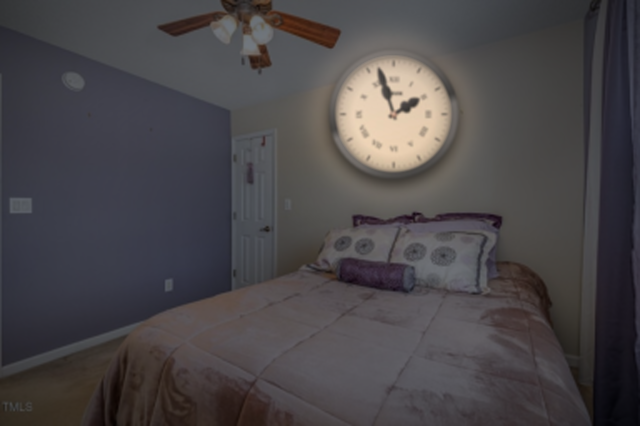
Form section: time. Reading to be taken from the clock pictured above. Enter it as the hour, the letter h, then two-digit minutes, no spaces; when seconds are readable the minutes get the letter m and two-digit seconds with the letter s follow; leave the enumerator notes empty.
1h57
